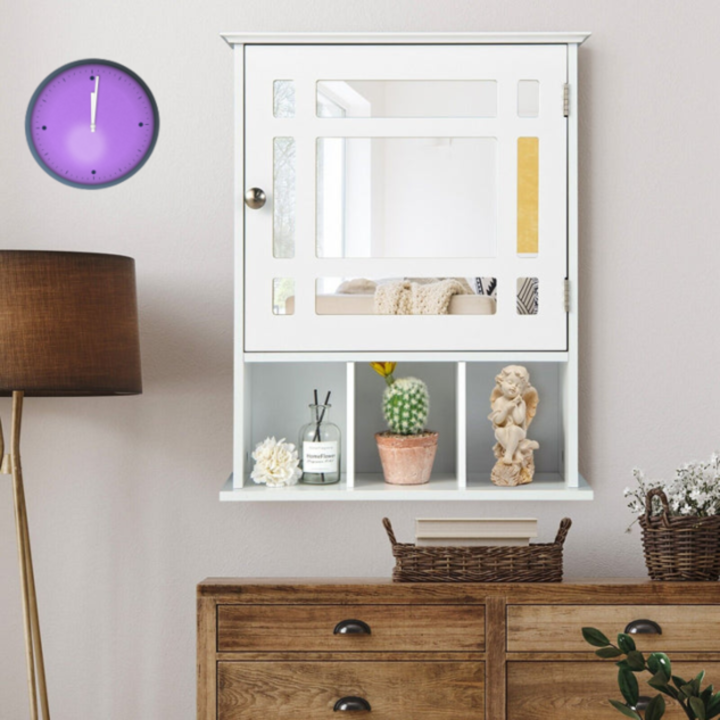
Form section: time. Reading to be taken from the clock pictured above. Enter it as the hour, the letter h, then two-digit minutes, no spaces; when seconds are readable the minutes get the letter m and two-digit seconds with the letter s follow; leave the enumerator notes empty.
12h01
